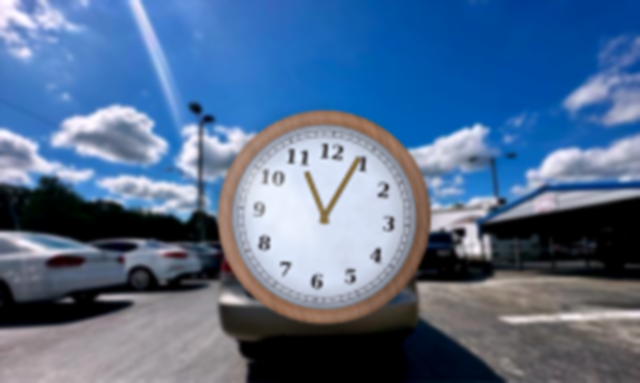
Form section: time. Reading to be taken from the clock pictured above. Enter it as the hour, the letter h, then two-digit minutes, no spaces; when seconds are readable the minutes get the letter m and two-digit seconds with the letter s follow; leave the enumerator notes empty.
11h04
